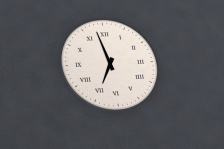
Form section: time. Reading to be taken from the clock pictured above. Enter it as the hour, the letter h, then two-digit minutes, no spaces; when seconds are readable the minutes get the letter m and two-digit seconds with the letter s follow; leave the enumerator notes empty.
6h58
